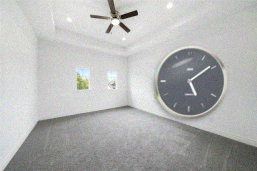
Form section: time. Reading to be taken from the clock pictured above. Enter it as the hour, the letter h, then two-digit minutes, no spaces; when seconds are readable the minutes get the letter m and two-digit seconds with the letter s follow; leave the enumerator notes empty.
5h09
